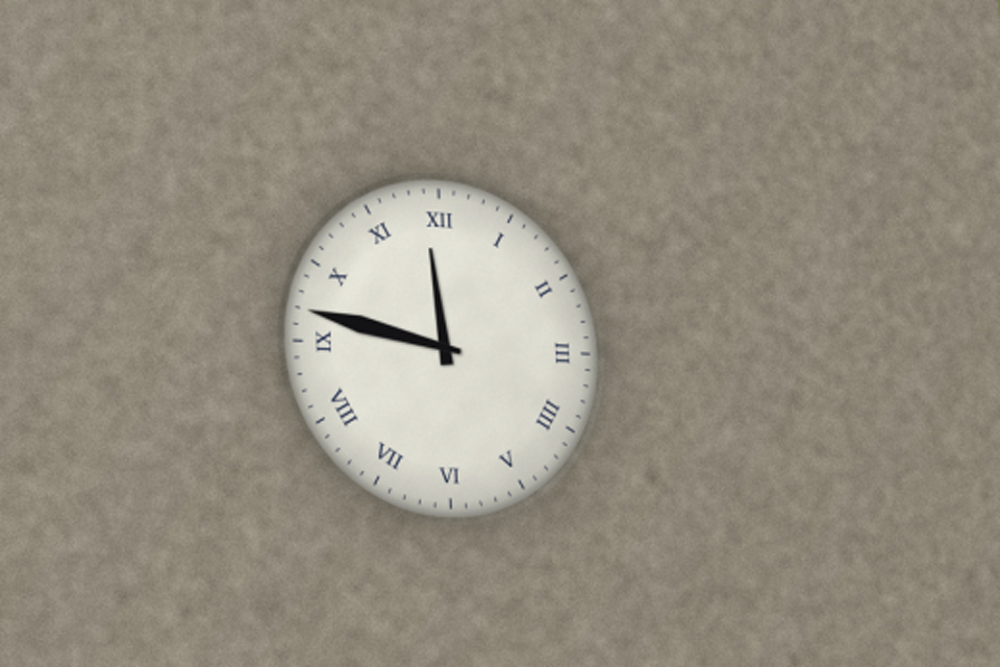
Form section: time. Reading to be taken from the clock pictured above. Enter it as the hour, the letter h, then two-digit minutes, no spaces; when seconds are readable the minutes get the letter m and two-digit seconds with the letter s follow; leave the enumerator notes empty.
11h47
